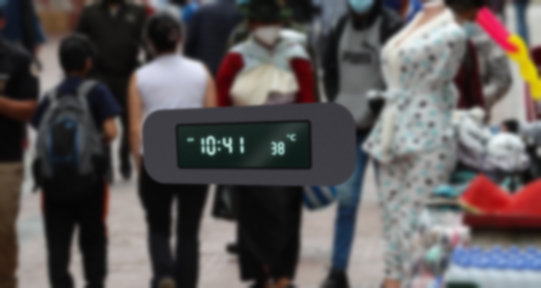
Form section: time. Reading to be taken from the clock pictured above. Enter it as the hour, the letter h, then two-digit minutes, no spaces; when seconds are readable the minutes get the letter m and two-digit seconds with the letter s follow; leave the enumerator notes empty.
10h41
